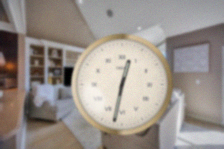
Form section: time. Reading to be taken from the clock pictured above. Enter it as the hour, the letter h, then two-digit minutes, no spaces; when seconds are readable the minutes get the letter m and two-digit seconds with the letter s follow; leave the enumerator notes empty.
12h32
